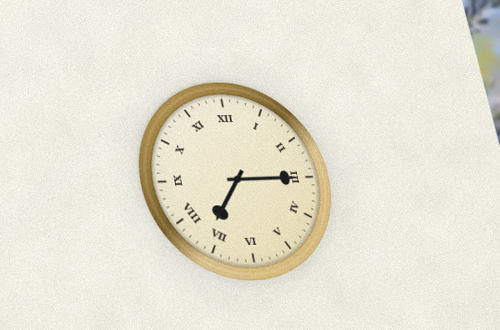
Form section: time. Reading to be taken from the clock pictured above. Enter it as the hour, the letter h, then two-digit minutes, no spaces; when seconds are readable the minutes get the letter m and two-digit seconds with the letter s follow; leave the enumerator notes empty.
7h15
